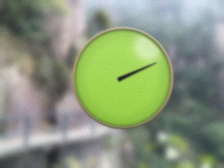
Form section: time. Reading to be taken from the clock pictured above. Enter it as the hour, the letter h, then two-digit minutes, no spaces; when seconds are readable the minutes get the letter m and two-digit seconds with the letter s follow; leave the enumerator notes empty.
2h11
